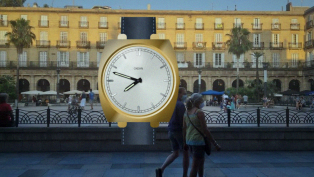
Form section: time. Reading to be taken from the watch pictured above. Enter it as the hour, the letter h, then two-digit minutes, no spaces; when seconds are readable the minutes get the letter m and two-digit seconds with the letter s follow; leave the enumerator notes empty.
7h48
